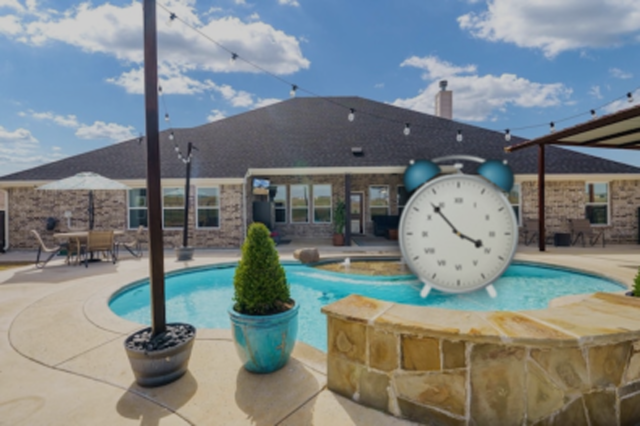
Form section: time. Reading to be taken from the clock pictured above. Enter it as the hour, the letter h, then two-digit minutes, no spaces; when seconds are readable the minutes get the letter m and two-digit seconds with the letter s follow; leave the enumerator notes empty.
3h53
